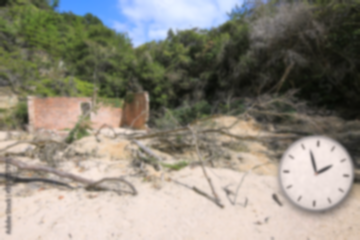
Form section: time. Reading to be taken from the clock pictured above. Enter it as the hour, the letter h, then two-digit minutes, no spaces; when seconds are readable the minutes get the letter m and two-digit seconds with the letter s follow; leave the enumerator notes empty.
1h57
